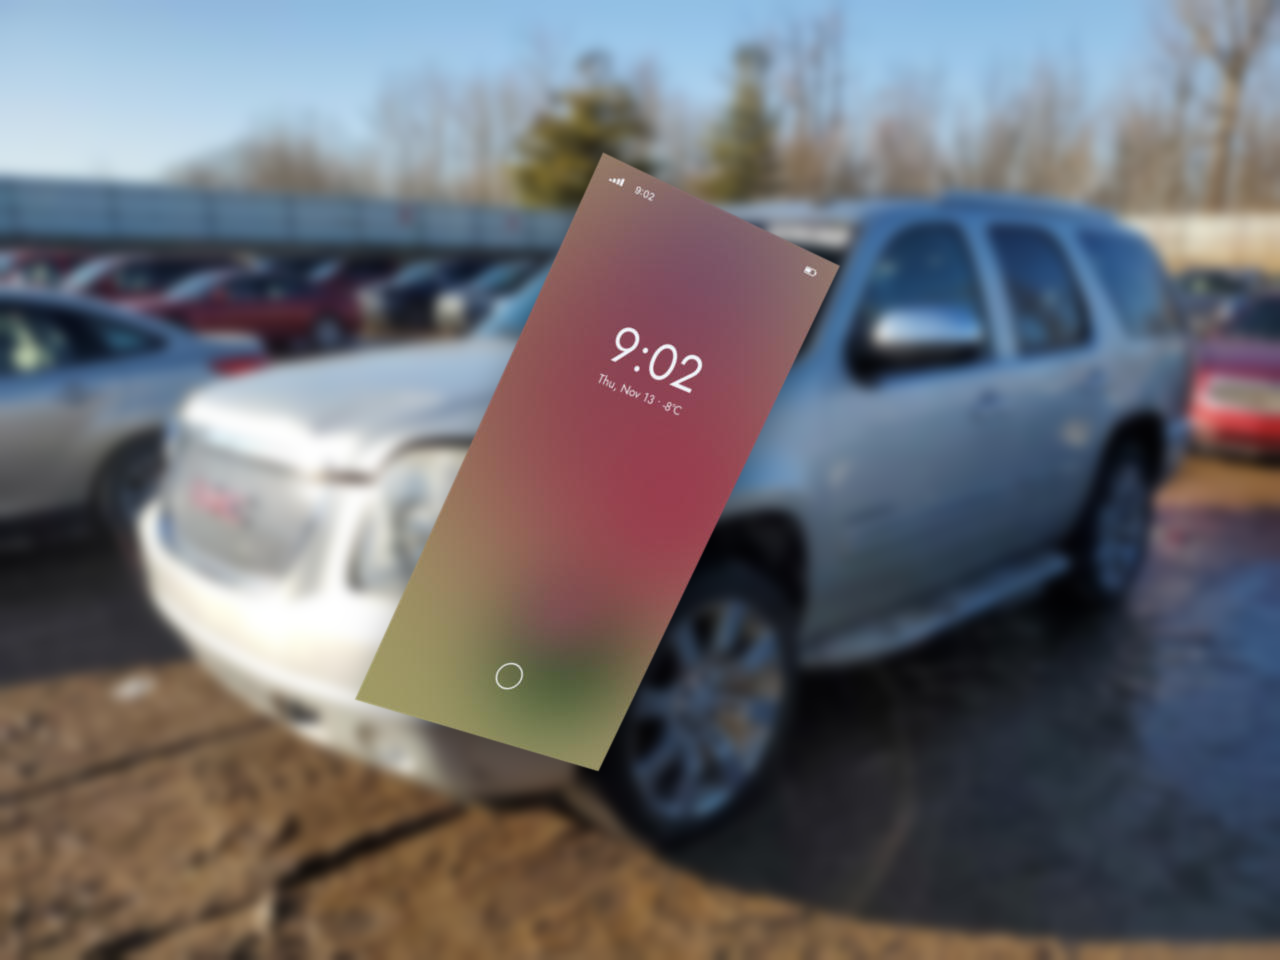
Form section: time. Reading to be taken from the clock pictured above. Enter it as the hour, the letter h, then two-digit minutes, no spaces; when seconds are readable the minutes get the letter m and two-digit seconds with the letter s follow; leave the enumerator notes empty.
9h02
